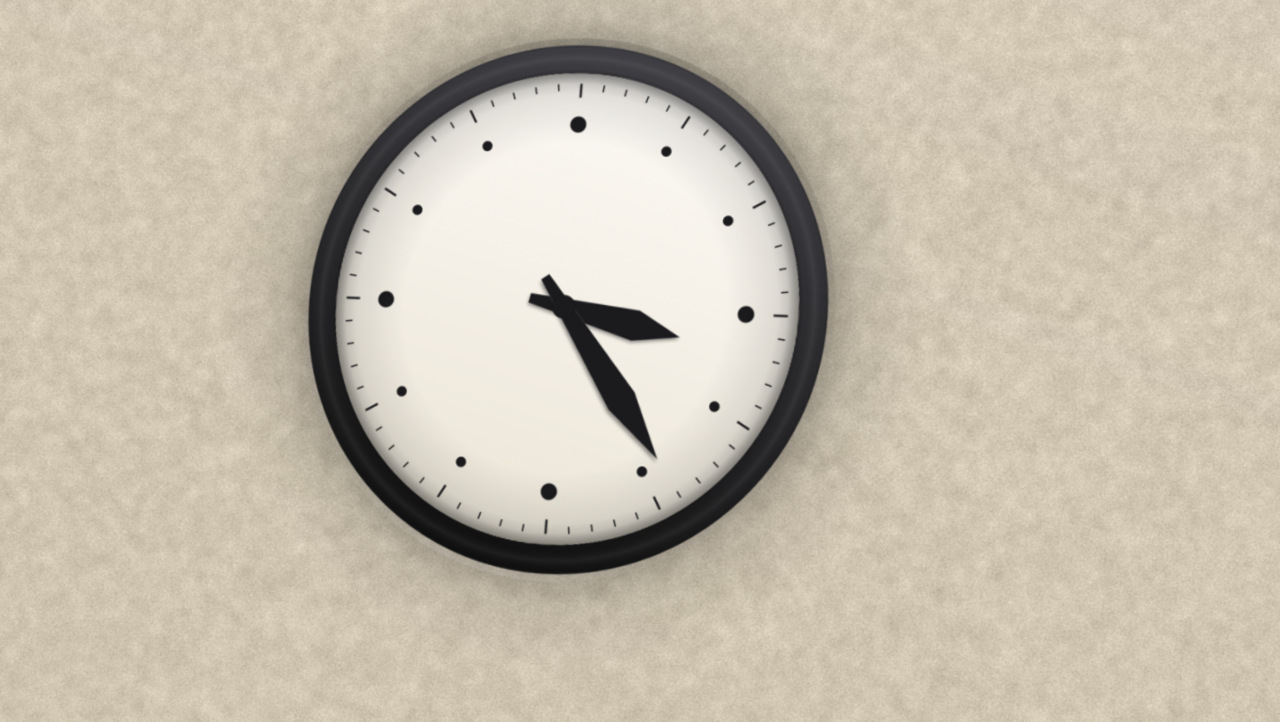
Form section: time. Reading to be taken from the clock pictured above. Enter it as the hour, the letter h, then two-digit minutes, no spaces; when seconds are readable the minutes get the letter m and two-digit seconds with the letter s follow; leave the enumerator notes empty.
3h24
